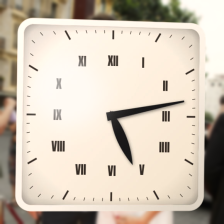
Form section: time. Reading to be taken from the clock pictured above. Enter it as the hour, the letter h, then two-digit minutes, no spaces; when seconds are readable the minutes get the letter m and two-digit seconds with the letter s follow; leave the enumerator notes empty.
5h13
